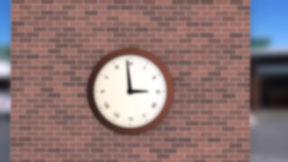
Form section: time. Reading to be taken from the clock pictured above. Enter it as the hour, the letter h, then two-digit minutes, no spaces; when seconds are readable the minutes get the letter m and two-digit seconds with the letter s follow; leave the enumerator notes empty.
2h59
